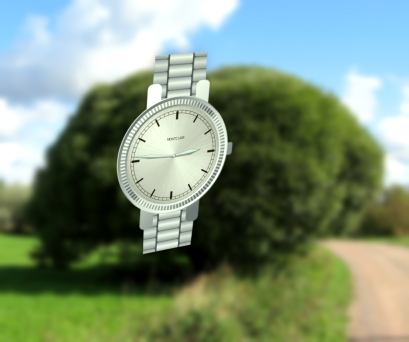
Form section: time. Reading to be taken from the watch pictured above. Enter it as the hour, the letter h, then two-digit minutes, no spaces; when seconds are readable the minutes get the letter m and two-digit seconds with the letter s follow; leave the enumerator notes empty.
2h46
